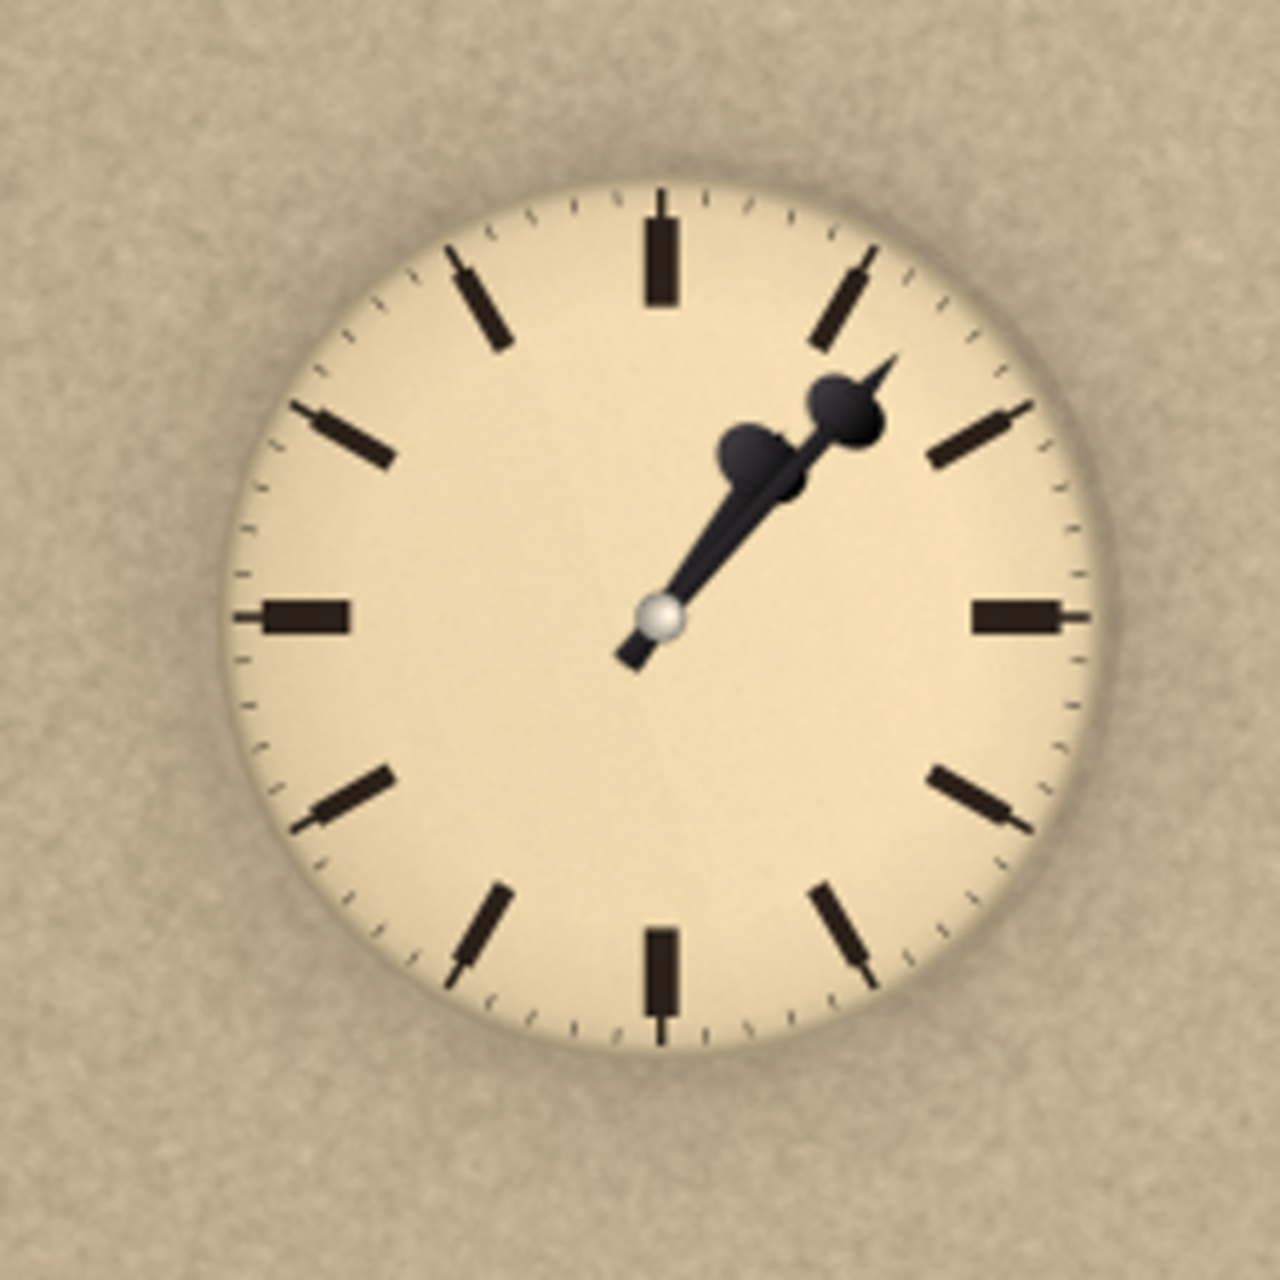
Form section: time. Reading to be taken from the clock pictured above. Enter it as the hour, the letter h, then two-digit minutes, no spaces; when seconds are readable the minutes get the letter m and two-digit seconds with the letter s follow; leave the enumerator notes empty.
1h07
